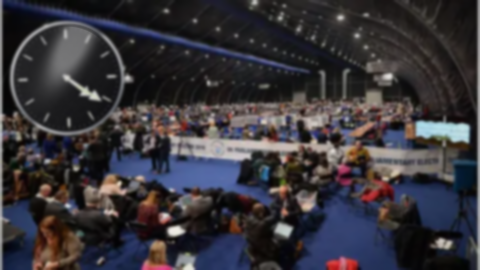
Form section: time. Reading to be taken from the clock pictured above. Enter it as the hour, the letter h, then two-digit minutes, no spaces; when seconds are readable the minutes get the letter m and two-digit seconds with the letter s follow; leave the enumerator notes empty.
4h21
